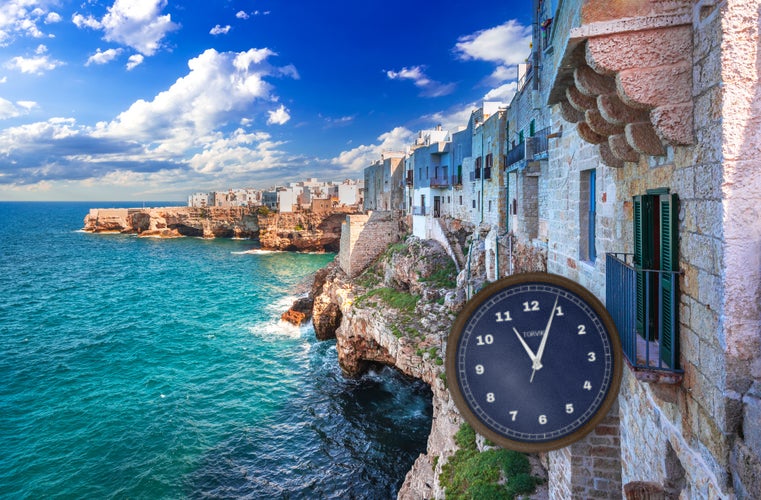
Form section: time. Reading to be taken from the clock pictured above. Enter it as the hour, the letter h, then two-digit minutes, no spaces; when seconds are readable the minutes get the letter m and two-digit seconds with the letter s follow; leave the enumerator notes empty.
11h04m04s
